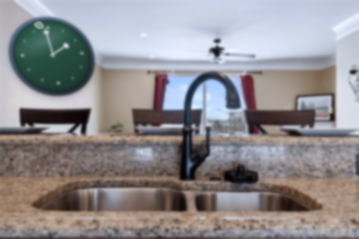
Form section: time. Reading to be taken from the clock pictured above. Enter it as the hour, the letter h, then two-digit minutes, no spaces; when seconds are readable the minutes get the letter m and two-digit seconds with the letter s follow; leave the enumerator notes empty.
1h59
